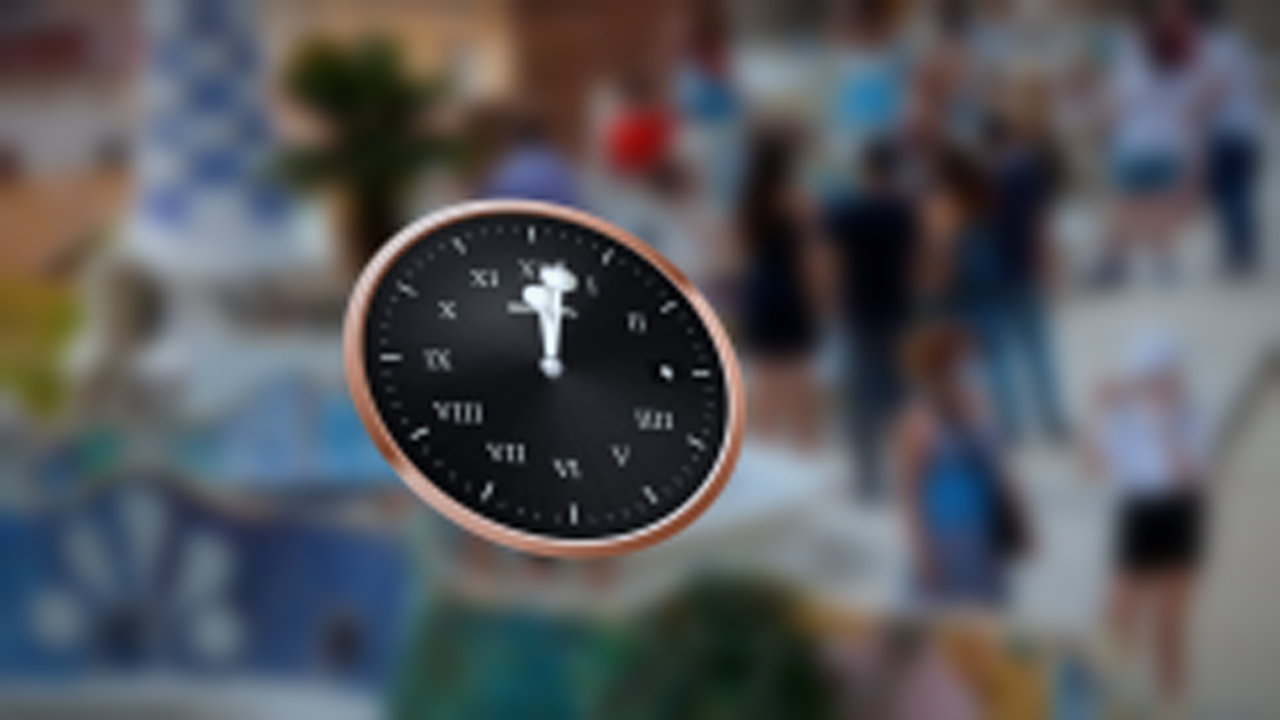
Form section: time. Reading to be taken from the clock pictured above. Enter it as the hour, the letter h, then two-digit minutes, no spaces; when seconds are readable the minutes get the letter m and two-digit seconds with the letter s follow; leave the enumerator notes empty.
12h02
